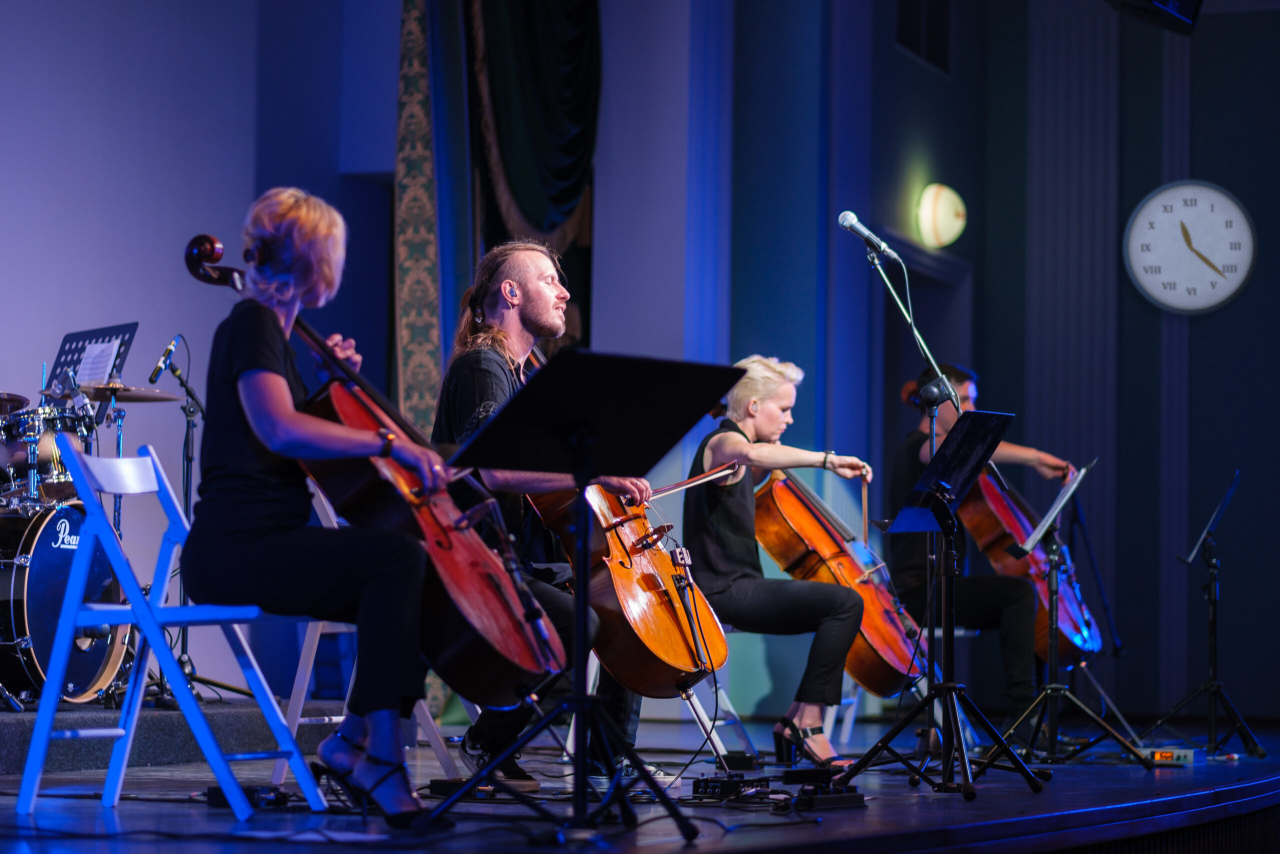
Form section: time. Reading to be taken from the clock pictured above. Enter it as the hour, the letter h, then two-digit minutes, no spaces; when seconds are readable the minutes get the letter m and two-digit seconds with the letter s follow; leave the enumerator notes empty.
11h22
